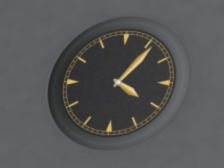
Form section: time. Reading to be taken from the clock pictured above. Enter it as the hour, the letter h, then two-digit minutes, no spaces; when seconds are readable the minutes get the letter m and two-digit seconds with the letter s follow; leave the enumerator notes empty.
4h06
